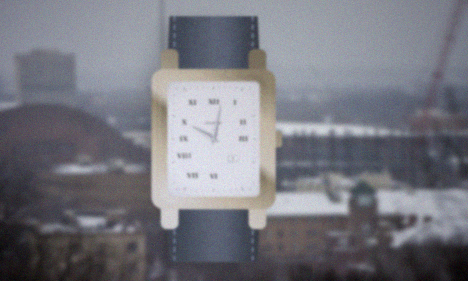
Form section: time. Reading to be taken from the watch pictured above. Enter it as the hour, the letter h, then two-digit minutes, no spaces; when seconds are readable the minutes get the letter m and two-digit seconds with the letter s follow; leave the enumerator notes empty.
10h02
